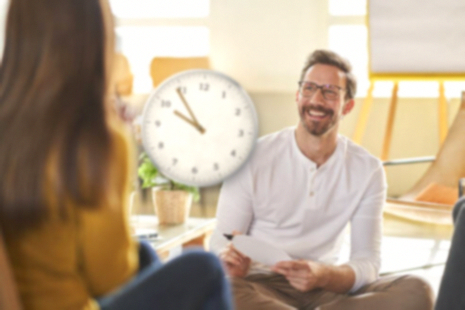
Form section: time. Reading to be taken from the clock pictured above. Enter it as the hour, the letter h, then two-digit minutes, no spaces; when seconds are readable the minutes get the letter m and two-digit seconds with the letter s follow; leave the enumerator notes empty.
9h54
